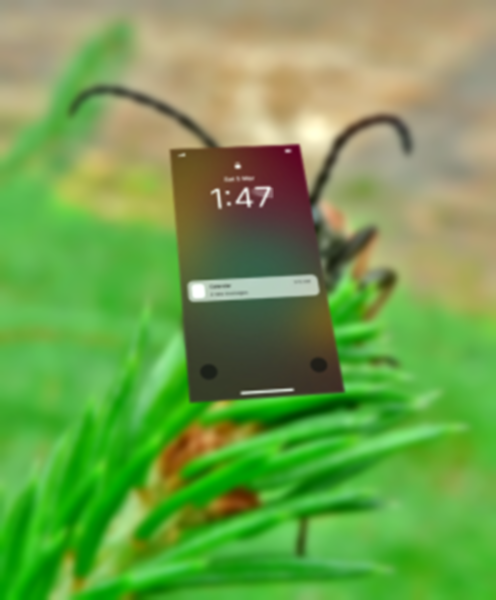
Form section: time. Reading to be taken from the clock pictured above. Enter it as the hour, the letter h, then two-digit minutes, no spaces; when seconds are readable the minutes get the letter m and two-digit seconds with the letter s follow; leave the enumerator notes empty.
1h47
